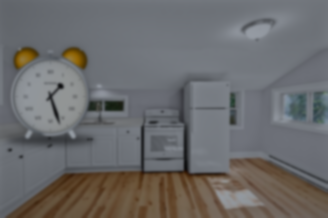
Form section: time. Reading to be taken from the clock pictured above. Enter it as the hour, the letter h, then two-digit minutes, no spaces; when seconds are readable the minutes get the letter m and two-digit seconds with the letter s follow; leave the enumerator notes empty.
1h27
